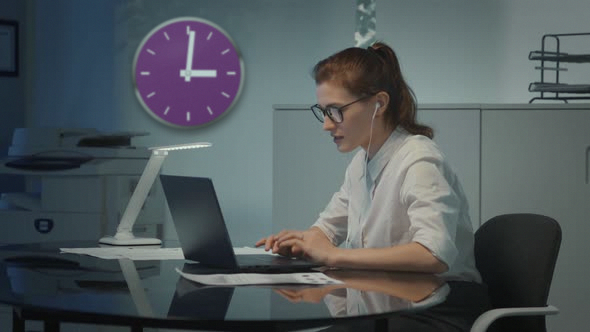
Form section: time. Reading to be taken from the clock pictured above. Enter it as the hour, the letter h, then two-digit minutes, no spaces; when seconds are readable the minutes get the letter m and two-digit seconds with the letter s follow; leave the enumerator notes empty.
3h01
